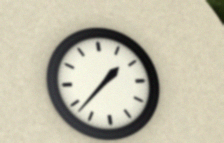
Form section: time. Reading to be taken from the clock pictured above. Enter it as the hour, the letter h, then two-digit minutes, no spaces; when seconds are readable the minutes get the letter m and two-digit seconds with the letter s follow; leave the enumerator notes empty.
1h38
